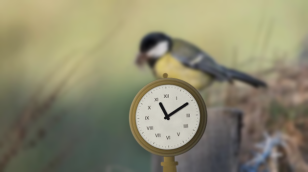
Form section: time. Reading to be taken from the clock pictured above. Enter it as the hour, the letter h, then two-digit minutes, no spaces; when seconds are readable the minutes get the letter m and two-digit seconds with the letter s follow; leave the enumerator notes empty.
11h10
